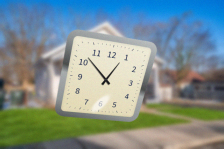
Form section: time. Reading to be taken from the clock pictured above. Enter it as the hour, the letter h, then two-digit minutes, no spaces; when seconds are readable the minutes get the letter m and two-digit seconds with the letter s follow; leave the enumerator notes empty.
12h52
